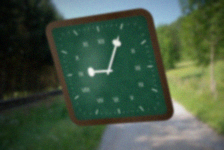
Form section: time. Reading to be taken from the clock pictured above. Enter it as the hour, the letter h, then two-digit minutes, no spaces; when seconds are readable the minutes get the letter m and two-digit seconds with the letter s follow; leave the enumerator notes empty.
9h05
